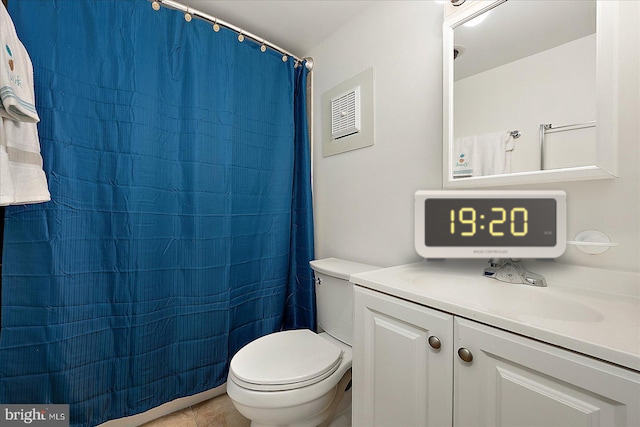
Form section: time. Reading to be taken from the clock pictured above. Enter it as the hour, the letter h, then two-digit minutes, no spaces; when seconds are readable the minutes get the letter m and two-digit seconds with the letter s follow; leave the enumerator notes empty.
19h20
